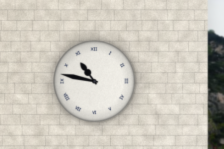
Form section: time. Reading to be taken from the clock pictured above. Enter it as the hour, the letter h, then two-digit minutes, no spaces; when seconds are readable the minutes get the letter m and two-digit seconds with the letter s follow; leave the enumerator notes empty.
10h47
